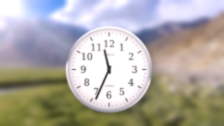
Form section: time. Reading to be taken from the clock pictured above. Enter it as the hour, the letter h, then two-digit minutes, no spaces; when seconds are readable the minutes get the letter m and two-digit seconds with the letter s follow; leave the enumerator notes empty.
11h34
